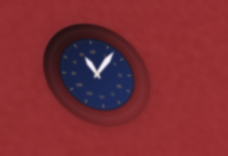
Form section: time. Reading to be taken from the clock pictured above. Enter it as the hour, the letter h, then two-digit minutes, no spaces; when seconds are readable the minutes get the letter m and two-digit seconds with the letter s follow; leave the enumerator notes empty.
11h07
